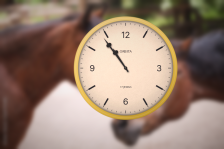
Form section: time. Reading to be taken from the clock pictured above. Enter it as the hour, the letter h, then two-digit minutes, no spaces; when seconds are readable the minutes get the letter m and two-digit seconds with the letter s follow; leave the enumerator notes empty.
10h54
